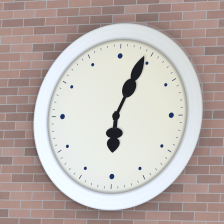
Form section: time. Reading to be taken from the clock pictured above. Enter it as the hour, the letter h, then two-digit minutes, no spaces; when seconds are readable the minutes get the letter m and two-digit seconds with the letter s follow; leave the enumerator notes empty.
6h04
